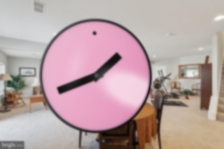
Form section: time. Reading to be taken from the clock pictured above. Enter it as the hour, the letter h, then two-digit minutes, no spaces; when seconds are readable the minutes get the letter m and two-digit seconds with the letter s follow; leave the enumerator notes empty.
1h42
